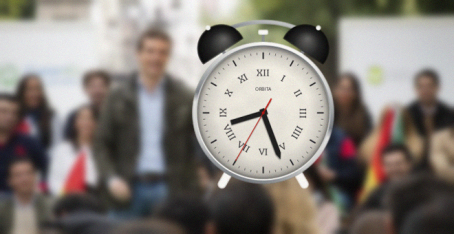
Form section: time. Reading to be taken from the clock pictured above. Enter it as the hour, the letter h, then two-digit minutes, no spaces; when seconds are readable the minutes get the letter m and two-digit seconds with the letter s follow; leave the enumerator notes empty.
8h26m35s
